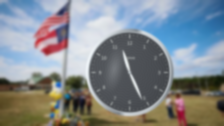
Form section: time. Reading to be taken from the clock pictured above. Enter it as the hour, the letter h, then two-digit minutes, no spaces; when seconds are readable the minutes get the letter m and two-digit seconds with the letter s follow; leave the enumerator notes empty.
11h26
